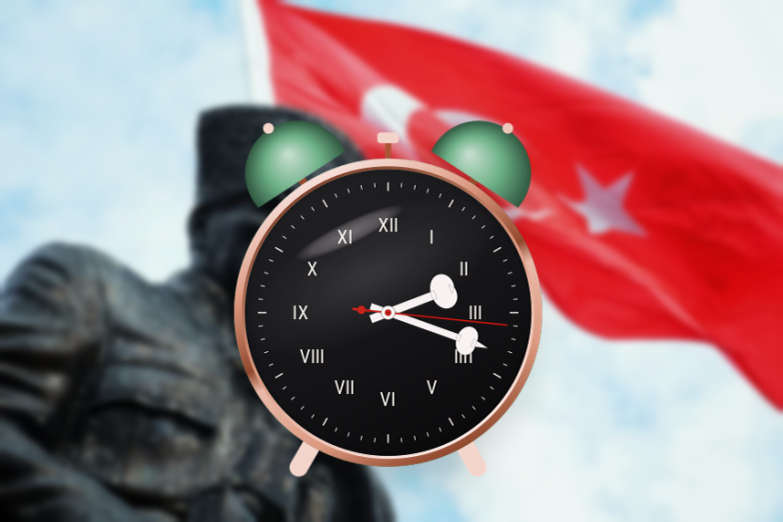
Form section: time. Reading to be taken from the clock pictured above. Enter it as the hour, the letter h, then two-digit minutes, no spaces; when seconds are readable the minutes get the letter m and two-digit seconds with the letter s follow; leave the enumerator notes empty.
2h18m16s
